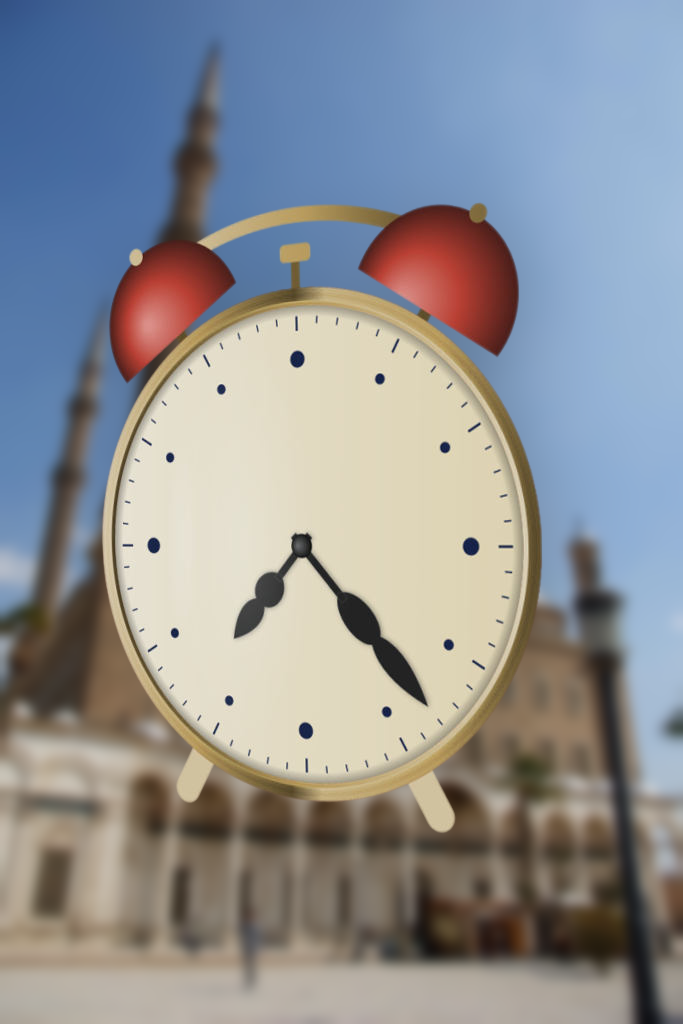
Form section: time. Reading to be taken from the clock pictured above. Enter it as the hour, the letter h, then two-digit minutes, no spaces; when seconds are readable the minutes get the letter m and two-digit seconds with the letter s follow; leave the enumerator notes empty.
7h23
